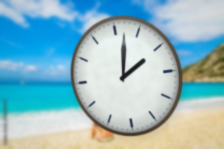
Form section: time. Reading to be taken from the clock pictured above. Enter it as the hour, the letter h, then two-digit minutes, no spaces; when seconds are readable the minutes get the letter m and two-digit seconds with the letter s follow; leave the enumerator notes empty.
2h02
